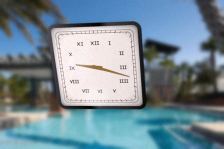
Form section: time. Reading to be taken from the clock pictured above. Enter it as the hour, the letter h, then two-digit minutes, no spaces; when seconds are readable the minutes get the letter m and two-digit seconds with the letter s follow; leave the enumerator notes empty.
9h18
